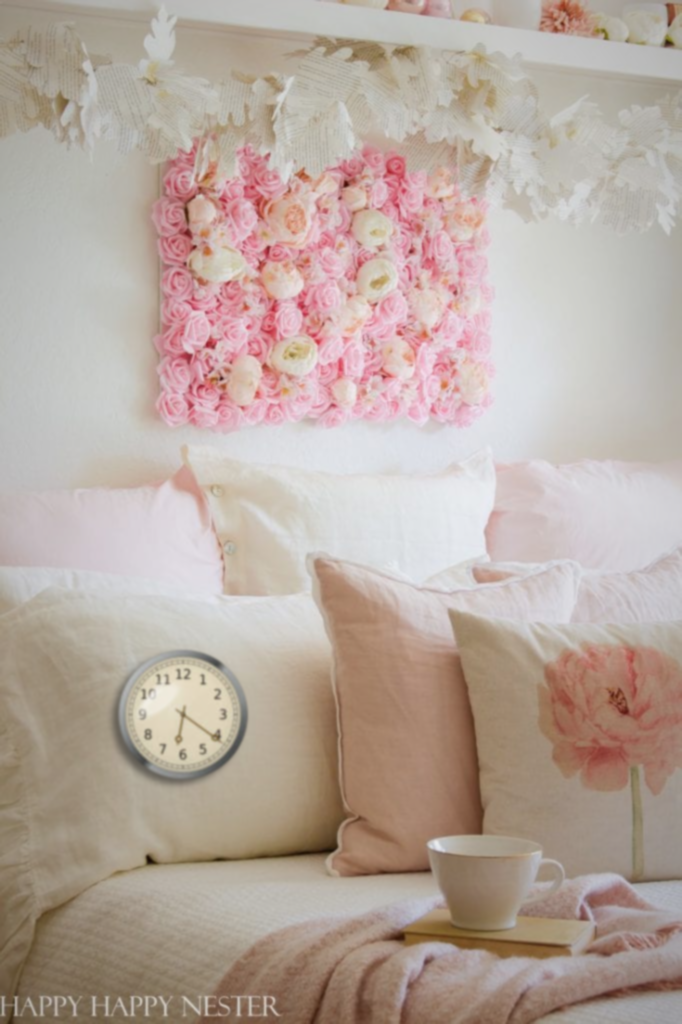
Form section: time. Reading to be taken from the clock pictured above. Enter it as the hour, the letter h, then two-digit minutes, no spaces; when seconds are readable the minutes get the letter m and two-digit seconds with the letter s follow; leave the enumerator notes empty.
6h21
